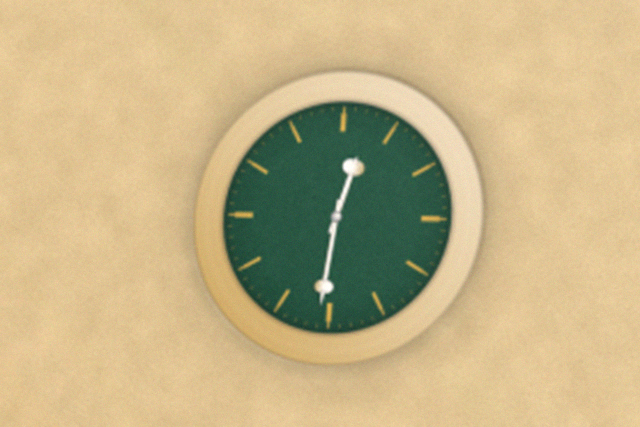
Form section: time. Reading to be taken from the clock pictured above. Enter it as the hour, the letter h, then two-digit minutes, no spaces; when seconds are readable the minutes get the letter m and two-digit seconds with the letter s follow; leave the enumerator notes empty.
12h31
